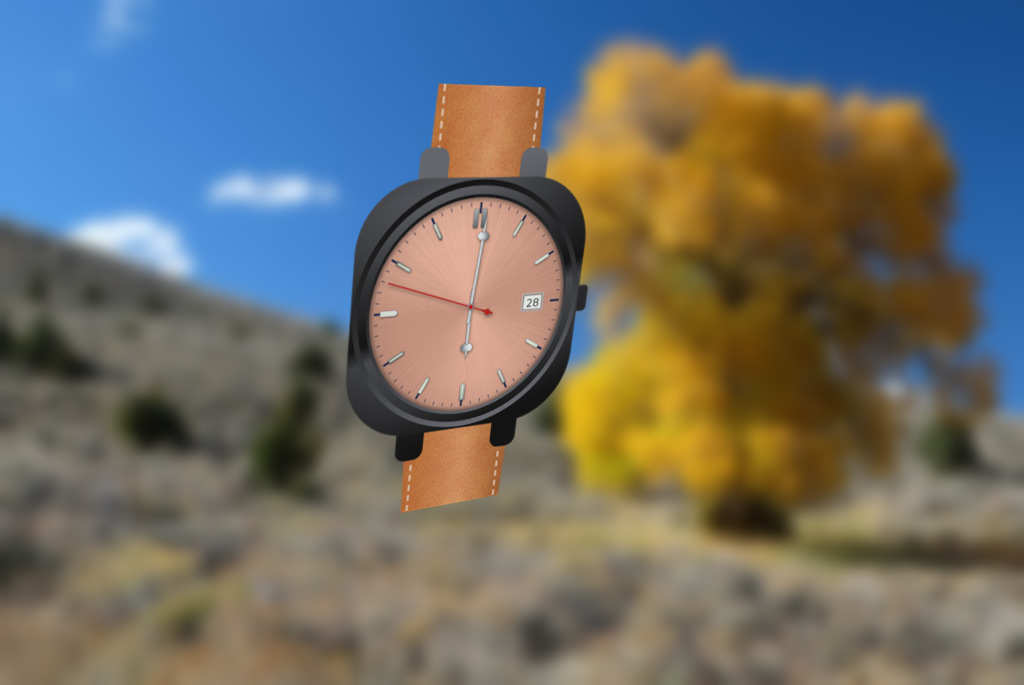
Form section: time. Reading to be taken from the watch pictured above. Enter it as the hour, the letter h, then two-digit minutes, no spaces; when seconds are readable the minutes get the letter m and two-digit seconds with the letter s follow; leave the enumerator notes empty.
6h00m48s
